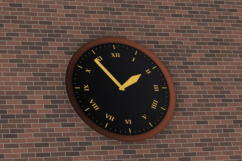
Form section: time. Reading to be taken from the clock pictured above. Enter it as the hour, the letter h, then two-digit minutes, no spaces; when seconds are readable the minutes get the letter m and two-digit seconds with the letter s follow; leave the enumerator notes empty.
1h54
